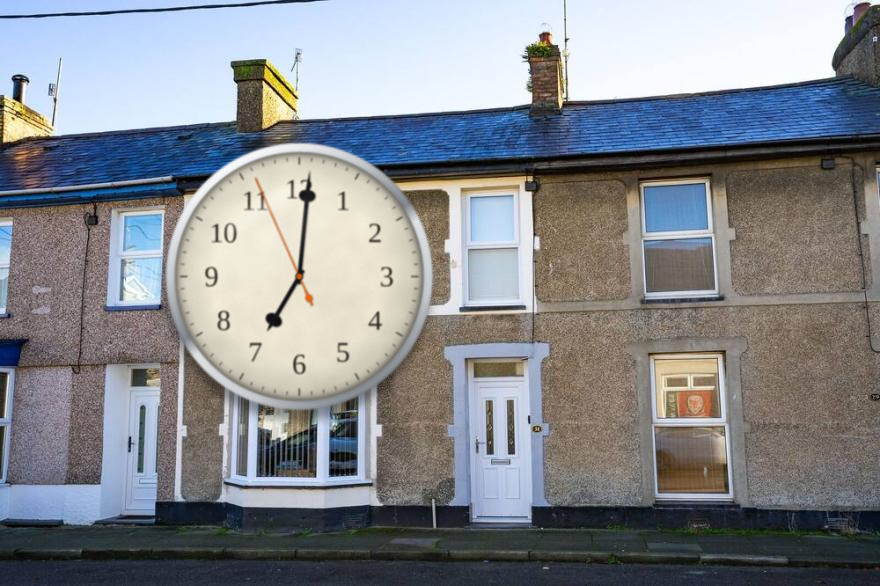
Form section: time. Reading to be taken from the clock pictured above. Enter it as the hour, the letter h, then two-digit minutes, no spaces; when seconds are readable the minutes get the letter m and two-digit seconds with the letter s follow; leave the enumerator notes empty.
7h00m56s
